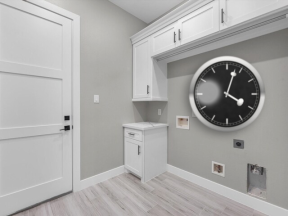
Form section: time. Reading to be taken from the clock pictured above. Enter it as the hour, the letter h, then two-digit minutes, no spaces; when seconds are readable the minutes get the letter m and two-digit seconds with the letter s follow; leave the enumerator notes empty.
4h03
